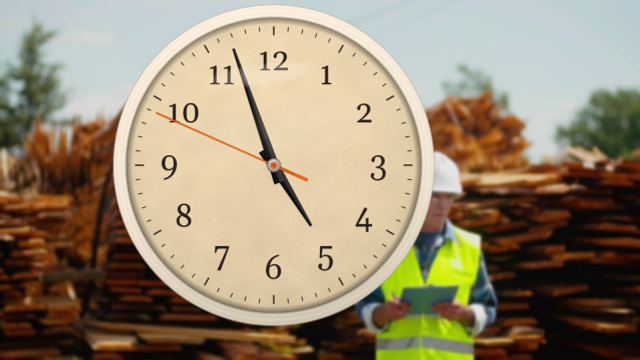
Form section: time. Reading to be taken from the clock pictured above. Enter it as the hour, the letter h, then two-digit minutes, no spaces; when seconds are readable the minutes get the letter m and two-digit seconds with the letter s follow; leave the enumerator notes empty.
4h56m49s
